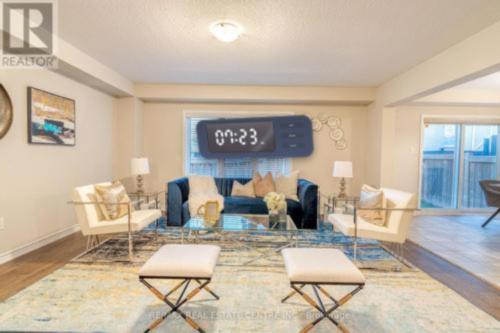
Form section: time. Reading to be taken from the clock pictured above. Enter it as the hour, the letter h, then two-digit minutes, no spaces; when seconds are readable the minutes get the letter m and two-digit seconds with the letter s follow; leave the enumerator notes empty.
7h23
